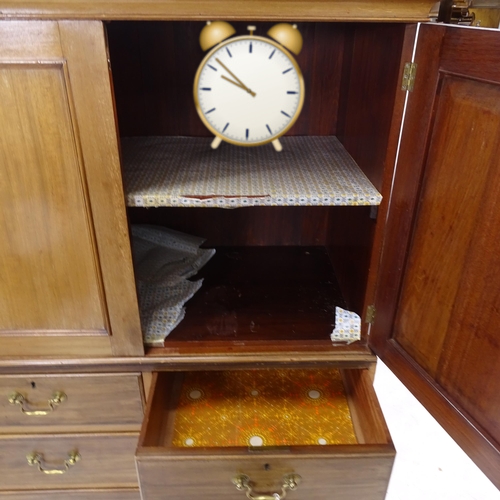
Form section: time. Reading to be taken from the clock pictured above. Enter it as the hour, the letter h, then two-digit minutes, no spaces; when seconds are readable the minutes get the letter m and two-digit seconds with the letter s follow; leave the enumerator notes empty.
9h52
